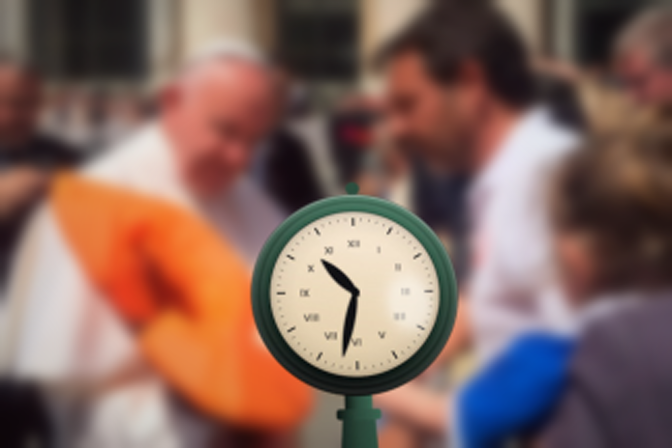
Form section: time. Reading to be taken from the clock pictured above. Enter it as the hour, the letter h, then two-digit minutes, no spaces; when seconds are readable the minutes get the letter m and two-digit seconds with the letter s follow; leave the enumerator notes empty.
10h32
